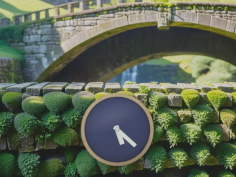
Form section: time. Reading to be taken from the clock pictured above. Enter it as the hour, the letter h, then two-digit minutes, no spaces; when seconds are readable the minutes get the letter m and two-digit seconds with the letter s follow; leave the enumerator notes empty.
5h22
